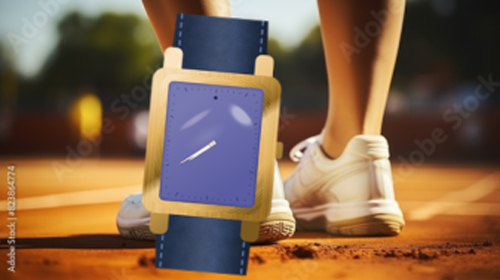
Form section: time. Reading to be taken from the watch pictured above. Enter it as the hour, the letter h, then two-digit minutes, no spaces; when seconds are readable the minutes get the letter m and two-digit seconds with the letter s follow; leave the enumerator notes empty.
7h39
